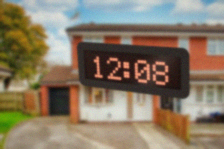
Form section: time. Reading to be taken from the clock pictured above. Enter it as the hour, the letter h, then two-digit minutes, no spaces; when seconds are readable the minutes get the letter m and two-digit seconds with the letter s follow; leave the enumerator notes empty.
12h08
